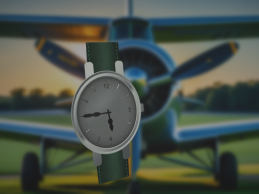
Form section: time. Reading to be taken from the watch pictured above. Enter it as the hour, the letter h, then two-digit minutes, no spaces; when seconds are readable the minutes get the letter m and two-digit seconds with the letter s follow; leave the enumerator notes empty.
5h45
